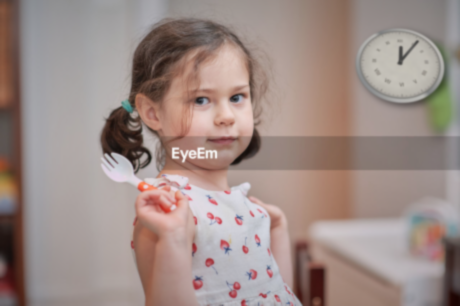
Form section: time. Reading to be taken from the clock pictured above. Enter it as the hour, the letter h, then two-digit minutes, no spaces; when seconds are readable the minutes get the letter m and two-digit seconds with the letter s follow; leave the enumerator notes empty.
12h06
